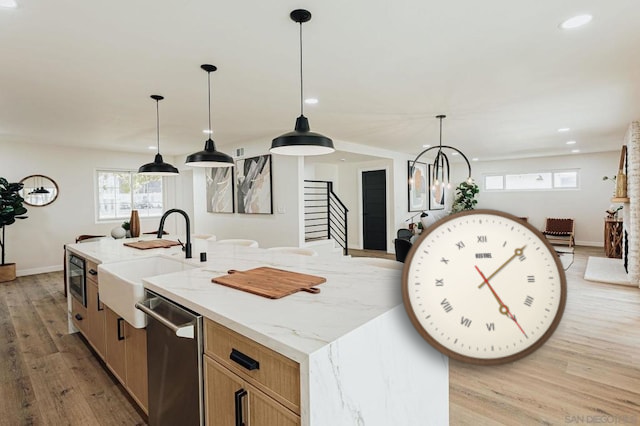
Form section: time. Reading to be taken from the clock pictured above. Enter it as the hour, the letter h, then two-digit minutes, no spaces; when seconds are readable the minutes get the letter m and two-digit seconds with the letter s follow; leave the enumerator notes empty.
5h08m25s
